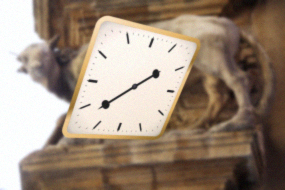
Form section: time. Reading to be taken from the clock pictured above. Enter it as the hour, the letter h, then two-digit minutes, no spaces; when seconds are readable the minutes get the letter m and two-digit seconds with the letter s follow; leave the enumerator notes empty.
1h38
